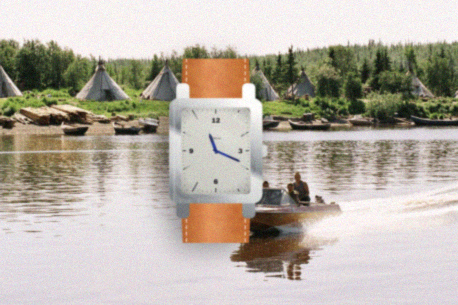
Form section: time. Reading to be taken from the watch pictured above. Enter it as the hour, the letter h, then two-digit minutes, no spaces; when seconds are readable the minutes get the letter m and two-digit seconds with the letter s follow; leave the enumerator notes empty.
11h19
